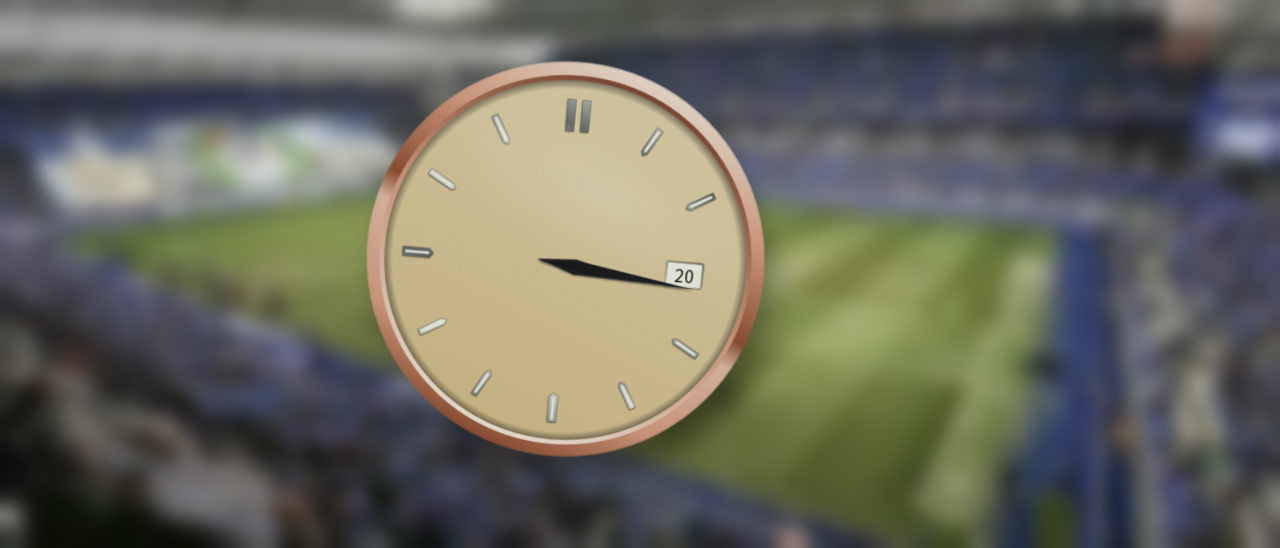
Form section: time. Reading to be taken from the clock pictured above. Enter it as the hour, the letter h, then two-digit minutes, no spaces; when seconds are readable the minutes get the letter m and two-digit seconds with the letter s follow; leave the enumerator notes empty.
3h16
